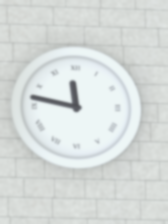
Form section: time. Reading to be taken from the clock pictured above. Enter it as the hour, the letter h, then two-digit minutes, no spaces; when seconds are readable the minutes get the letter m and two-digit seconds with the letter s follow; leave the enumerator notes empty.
11h47
